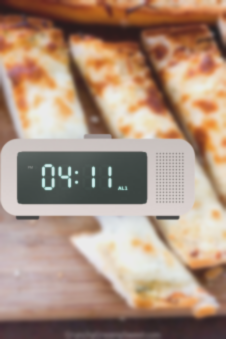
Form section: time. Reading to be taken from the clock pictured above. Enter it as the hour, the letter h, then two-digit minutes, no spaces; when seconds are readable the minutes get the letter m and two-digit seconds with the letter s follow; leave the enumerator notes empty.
4h11
